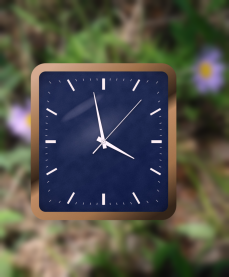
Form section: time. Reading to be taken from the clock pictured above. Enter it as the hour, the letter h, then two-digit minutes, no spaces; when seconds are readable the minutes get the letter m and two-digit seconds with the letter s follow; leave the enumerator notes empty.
3h58m07s
